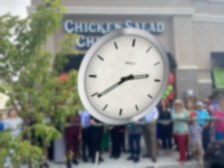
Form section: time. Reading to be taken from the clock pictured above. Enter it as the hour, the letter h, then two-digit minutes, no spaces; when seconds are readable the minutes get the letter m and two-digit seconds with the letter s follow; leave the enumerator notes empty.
2h39
